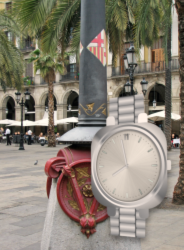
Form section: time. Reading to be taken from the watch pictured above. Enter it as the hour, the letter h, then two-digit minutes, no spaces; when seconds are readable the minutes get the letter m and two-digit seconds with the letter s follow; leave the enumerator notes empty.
7h58
